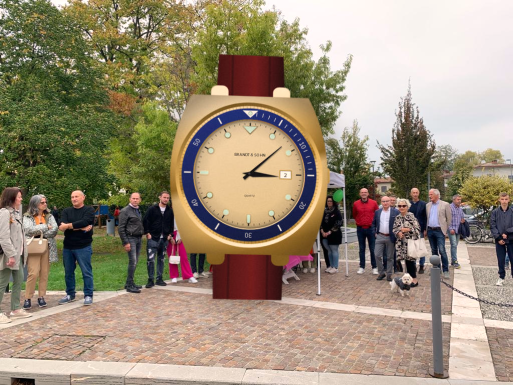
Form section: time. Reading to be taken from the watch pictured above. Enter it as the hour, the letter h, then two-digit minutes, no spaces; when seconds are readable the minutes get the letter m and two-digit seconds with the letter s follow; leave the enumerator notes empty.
3h08
